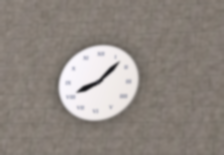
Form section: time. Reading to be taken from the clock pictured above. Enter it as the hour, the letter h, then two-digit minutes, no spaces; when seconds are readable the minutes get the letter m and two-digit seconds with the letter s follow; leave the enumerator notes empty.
8h07
